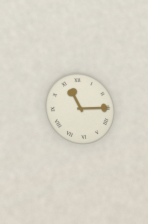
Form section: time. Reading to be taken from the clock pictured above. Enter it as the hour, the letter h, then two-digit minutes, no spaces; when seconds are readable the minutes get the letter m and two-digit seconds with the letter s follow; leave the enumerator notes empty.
11h15
